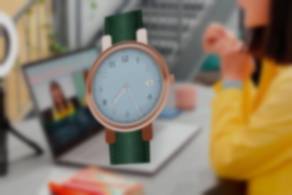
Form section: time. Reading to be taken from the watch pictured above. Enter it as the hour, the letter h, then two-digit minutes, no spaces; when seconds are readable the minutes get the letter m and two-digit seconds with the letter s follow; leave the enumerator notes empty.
7h26
